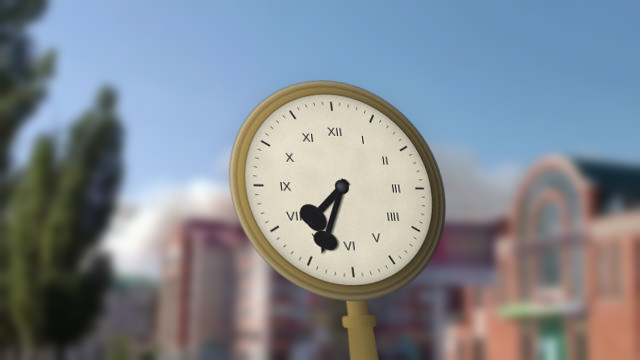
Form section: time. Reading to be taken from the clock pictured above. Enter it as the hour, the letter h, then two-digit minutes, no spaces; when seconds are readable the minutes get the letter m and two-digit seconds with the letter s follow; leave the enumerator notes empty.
7h34
